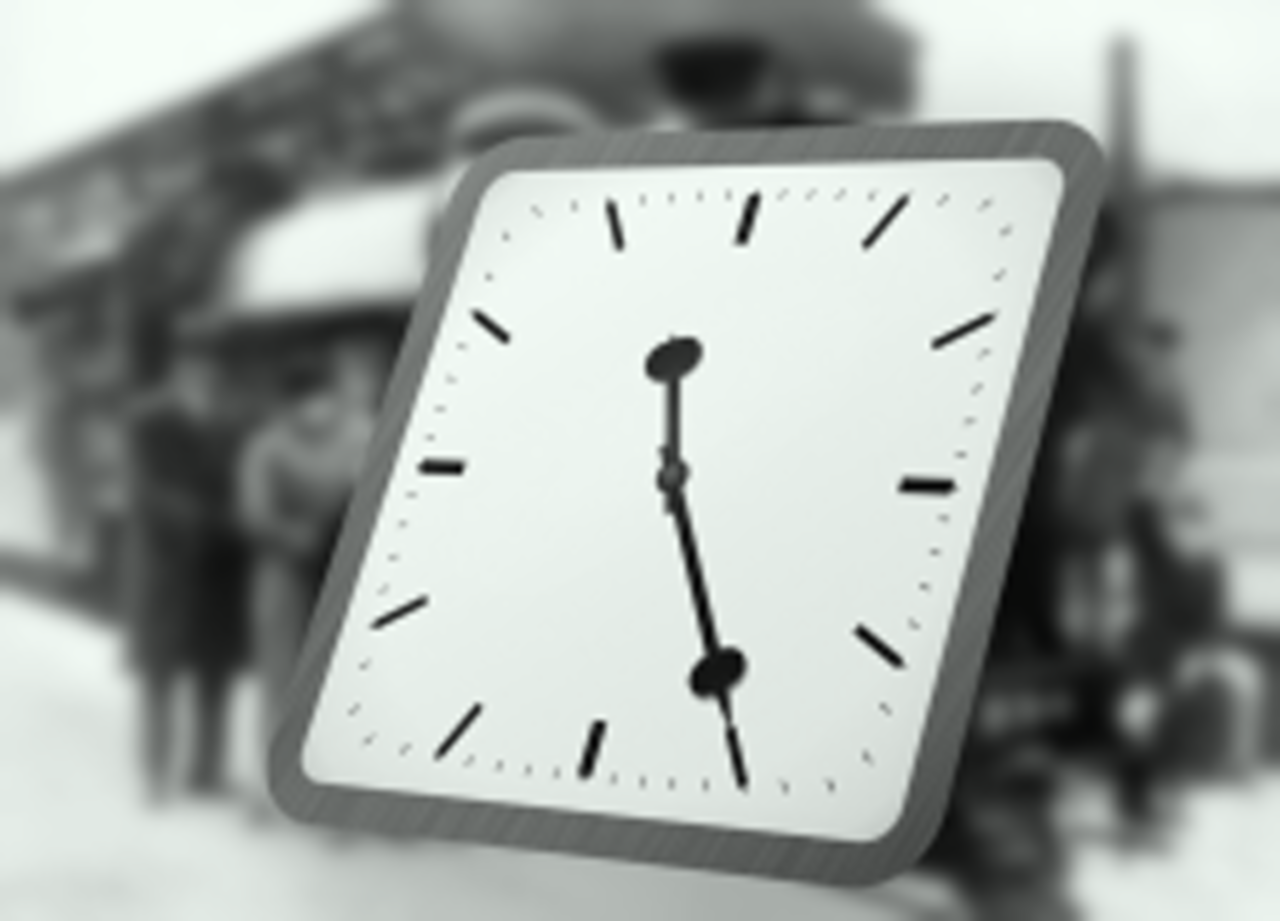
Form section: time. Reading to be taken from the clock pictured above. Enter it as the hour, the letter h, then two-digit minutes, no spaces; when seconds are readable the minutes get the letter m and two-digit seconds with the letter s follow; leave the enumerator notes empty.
11h25
